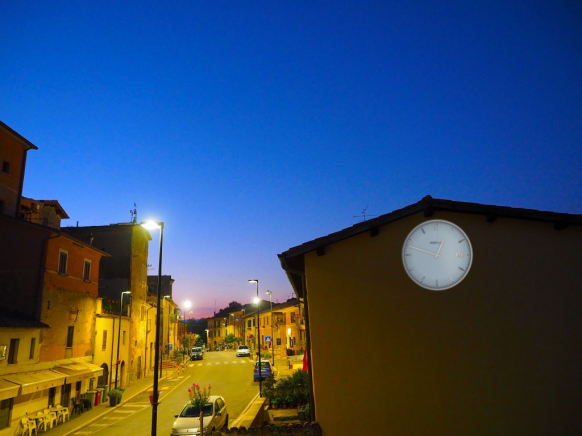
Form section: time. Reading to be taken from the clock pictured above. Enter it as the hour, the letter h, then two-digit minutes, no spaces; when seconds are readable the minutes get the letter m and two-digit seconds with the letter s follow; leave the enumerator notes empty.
12h48
